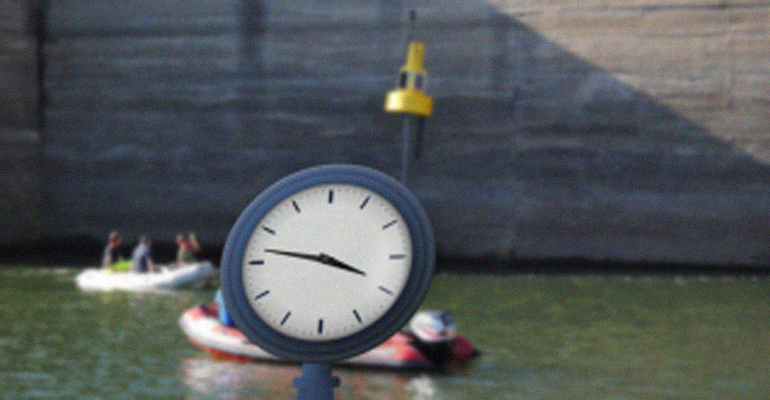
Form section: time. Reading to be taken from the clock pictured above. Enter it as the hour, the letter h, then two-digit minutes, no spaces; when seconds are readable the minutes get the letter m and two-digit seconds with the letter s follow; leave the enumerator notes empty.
3h47
